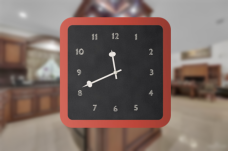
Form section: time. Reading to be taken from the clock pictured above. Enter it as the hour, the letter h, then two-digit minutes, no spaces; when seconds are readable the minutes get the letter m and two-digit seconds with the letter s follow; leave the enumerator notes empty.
11h41
